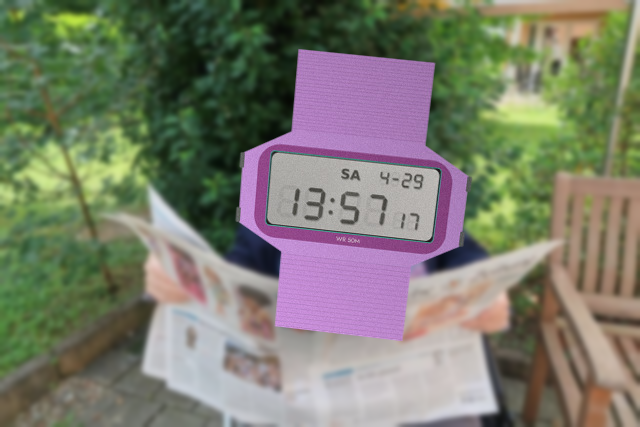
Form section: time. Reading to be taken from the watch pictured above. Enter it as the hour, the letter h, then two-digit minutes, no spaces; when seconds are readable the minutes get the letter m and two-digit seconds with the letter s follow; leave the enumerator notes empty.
13h57m17s
